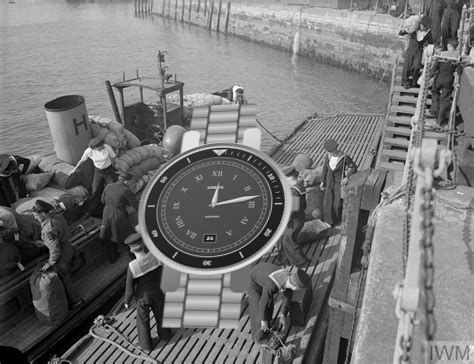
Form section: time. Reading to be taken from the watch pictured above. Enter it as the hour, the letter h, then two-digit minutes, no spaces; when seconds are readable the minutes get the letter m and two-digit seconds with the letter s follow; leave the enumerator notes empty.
12h13
